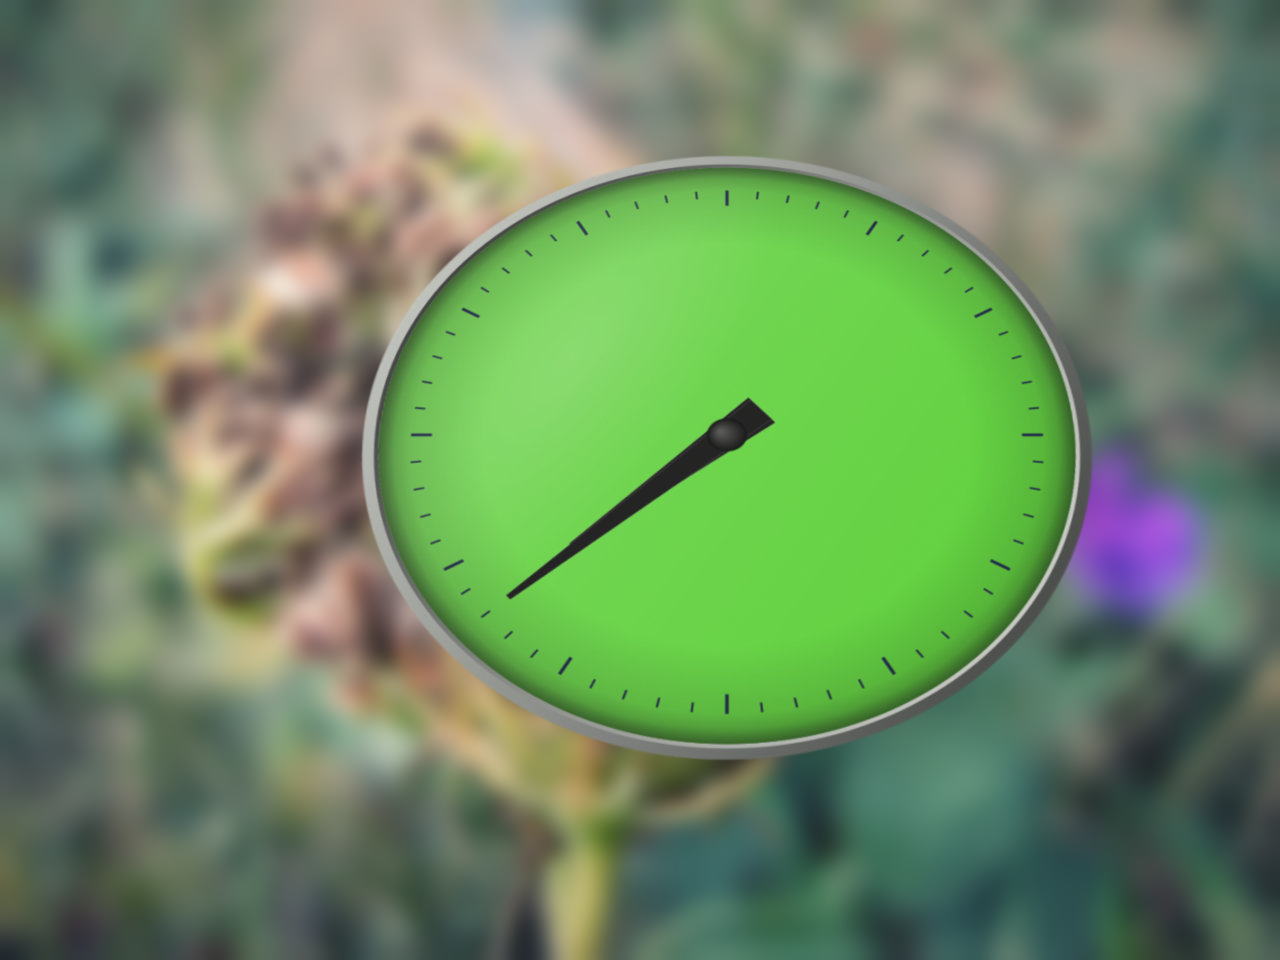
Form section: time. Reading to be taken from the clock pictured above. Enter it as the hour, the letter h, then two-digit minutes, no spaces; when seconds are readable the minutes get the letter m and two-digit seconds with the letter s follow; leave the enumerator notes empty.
7h38
